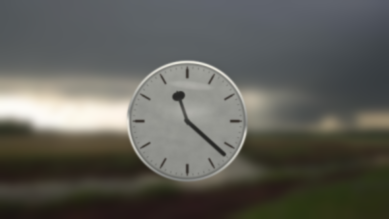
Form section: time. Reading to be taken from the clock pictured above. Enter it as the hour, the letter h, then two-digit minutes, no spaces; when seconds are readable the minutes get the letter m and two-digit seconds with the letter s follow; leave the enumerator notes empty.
11h22
